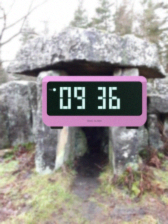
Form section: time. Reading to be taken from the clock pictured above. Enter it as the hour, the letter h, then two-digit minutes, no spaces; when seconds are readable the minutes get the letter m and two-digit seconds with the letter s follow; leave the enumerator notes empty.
9h36
